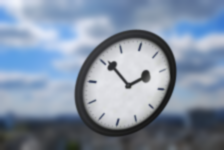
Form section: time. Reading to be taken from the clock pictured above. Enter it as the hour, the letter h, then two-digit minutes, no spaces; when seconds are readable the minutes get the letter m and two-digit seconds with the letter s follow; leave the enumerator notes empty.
1h51
